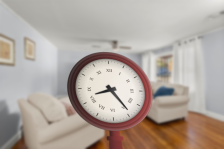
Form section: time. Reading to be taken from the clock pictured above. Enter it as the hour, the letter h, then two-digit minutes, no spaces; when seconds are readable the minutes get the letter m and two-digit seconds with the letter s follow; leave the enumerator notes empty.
8h24
